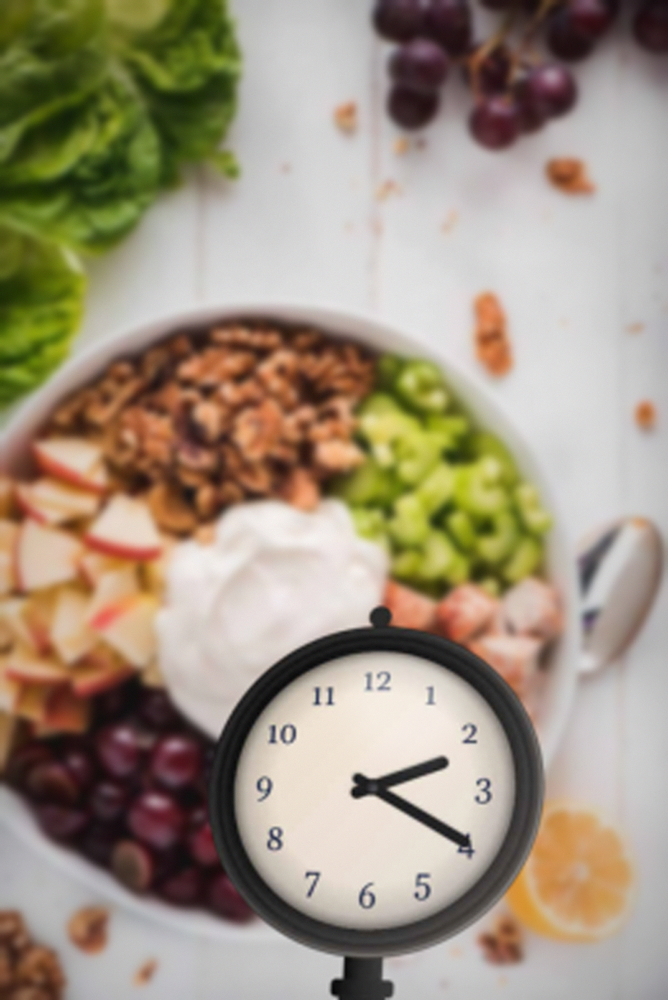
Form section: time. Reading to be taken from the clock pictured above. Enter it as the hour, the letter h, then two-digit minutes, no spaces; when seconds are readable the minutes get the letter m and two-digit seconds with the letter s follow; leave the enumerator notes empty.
2h20
